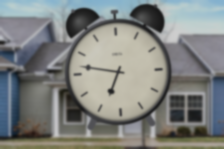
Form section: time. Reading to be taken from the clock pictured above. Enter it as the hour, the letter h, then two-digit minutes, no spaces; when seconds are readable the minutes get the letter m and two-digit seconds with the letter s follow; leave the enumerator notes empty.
6h47
